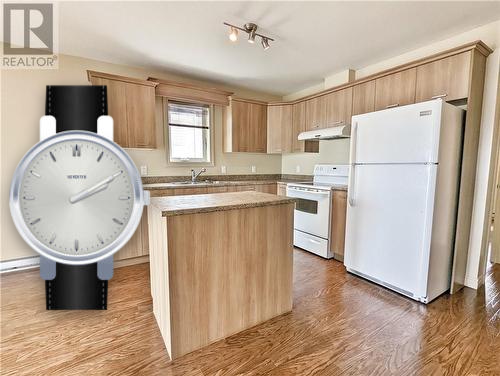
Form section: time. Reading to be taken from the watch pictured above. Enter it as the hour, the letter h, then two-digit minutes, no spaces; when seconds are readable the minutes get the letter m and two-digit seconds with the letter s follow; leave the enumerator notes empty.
2h10
